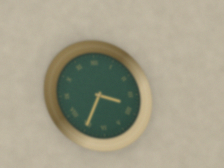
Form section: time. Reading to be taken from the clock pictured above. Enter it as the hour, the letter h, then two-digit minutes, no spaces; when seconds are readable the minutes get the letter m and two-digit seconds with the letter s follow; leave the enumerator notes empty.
3h35
